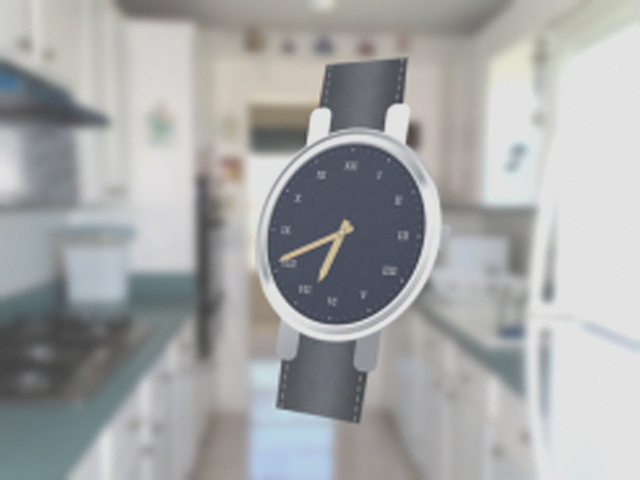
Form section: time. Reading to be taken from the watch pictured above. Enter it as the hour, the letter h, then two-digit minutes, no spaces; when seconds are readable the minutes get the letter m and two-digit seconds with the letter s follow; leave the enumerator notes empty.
6h41
